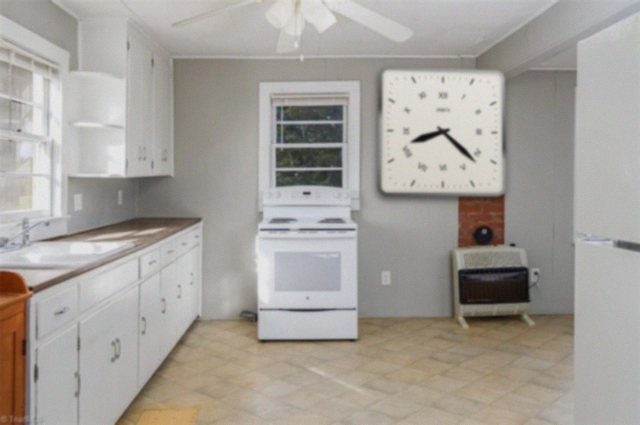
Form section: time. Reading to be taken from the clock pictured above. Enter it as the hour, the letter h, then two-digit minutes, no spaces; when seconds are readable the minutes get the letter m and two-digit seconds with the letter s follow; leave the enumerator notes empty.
8h22
